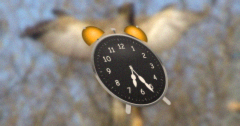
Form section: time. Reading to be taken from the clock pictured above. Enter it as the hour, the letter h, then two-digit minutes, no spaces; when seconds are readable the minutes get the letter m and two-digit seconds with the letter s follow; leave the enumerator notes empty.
6h26
